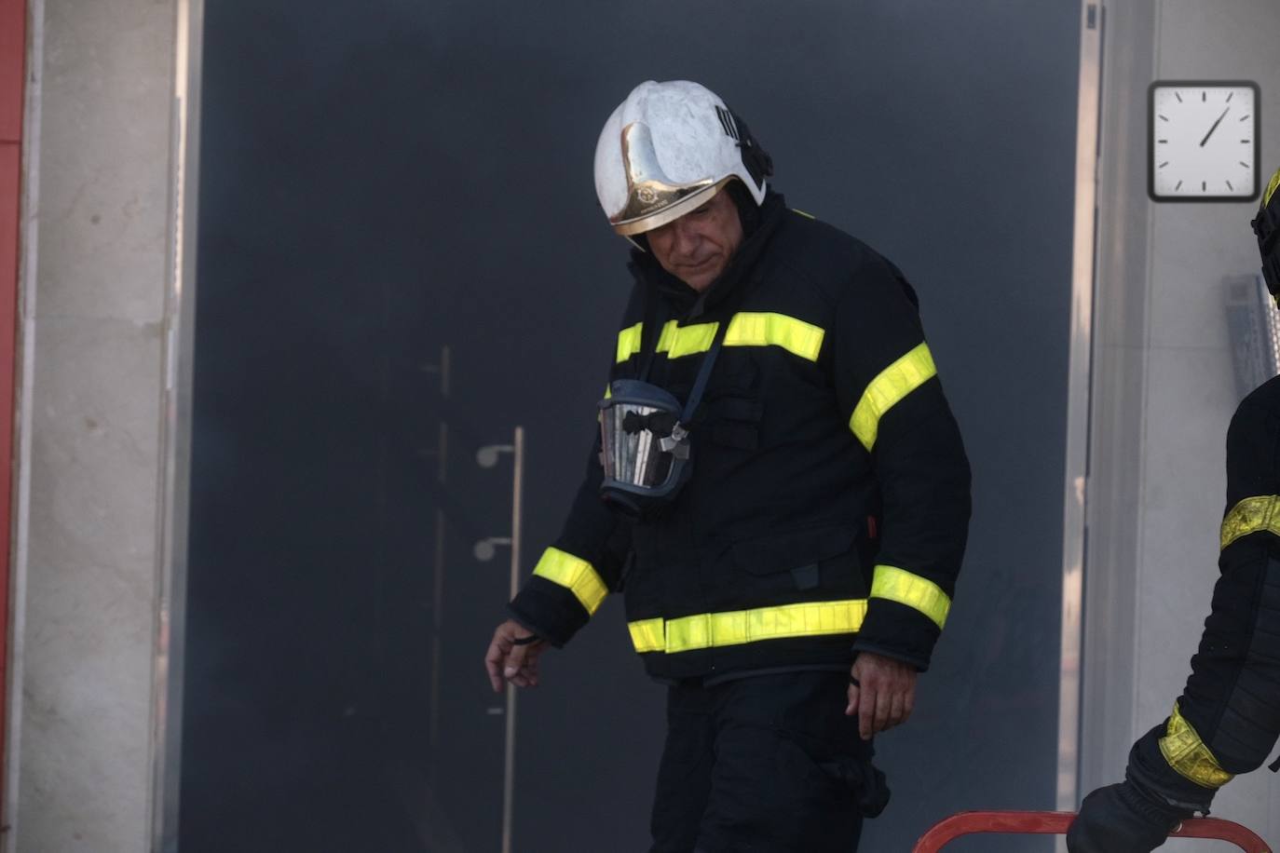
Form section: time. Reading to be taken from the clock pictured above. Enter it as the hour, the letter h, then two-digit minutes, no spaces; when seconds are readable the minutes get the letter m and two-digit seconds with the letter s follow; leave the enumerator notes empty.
1h06
